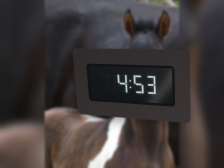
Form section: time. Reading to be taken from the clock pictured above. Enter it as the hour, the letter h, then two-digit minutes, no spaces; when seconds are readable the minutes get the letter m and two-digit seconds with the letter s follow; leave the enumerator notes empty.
4h53
